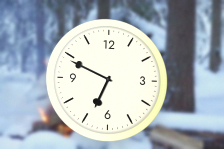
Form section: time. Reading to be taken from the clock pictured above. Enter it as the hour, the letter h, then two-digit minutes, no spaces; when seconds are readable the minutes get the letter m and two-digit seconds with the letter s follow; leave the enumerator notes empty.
6h49
